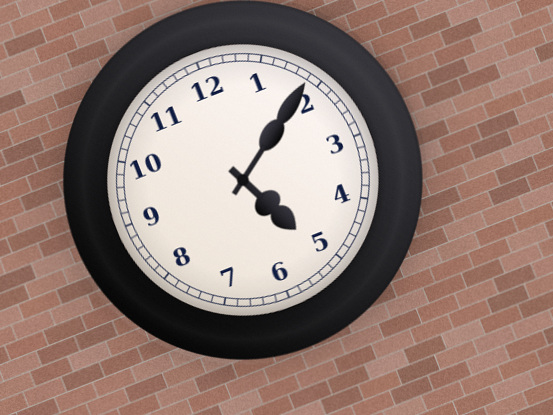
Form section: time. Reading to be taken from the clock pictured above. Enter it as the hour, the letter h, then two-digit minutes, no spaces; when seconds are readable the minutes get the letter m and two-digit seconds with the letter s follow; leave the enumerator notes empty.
5h09
